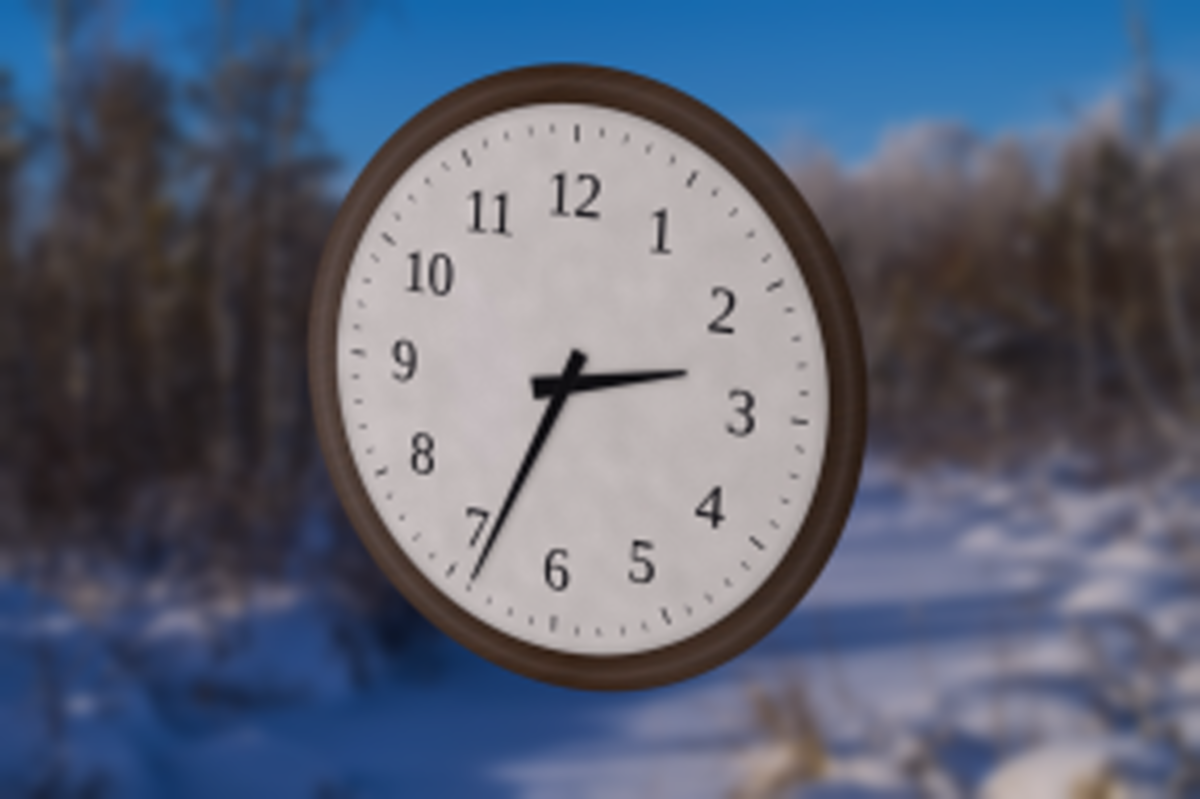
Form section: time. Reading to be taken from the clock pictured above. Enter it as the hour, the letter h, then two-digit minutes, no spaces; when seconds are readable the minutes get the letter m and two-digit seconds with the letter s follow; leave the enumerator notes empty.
2h34
